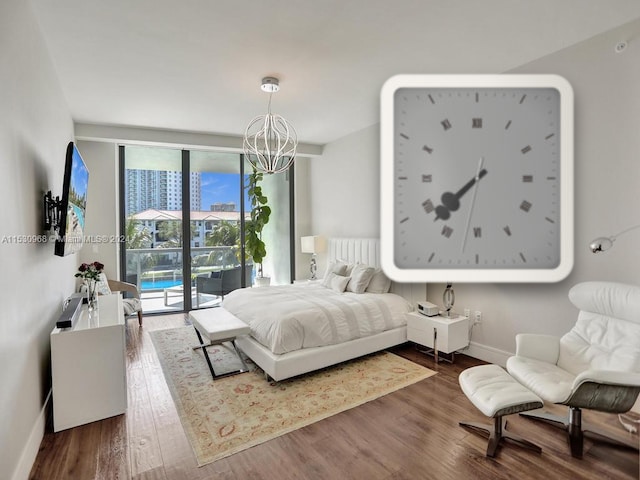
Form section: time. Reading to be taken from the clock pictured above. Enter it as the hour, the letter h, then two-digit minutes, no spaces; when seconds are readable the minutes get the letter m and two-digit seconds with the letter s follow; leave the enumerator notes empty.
7h37m32s
